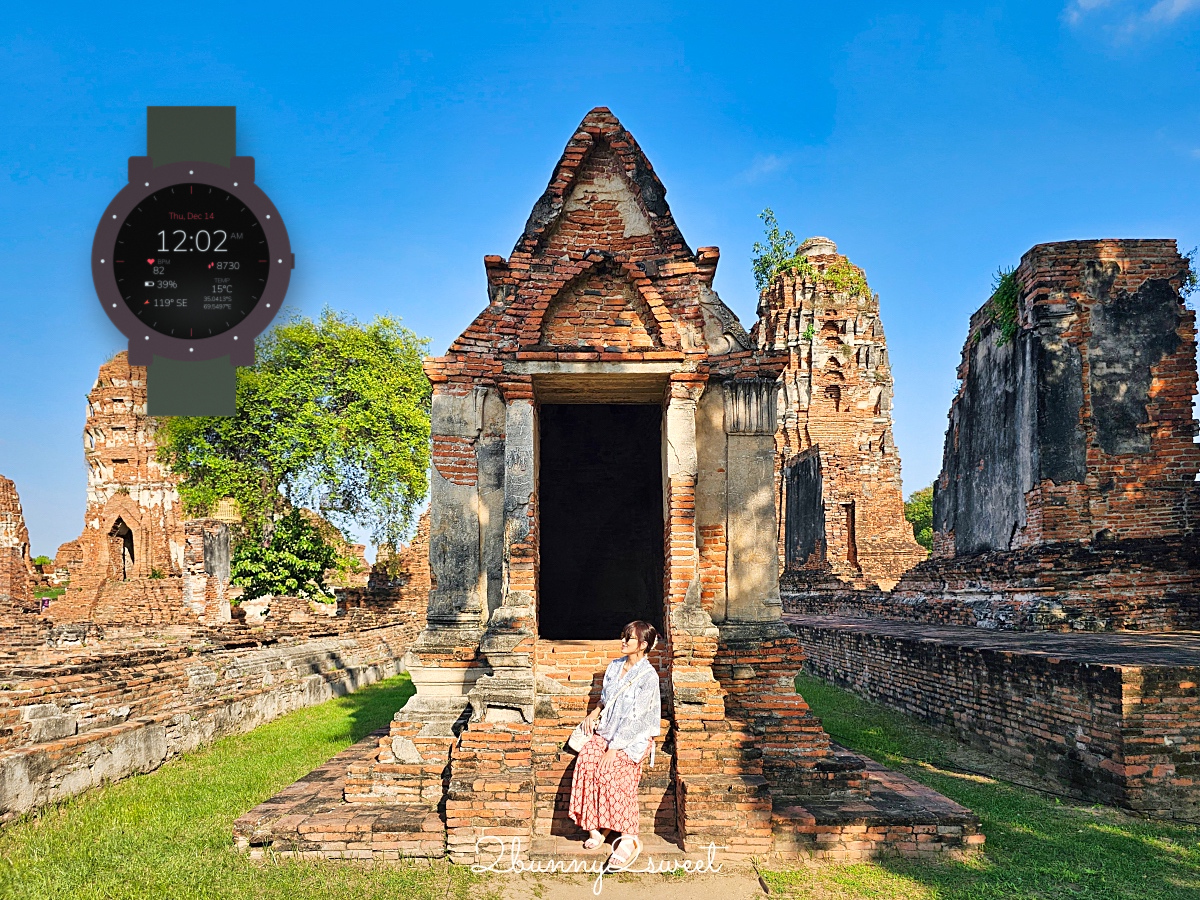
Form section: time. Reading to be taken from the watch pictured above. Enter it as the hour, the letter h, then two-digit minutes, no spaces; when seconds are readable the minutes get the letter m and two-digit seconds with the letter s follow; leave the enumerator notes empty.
12h02
